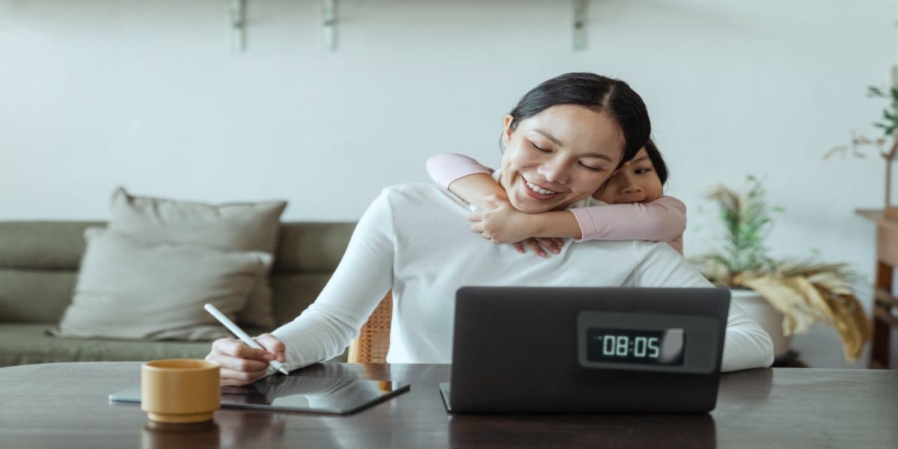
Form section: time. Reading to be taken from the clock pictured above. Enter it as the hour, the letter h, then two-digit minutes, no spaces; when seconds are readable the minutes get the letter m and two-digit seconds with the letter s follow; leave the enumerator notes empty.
8h05
